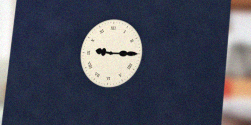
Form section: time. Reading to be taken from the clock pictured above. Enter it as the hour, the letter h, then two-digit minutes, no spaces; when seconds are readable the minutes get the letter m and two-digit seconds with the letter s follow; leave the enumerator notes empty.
9h15
